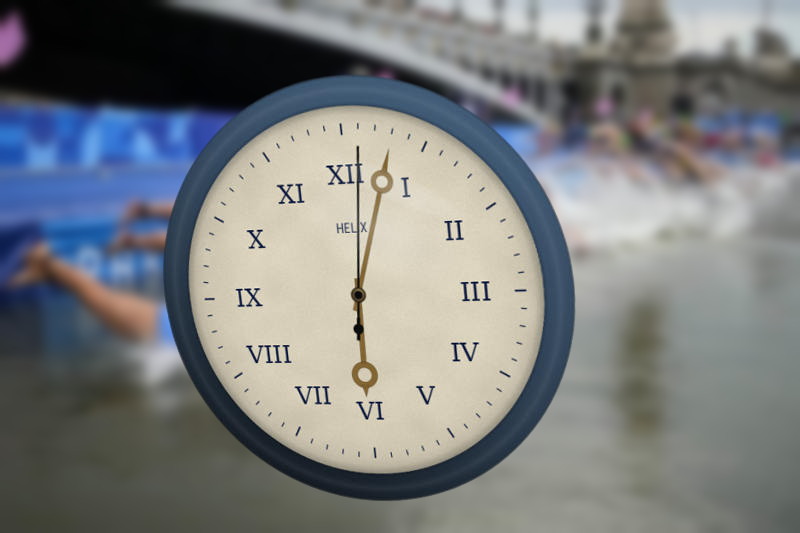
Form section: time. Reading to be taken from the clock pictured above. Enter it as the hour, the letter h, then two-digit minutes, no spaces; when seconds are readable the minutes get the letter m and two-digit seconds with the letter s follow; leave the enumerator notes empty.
6h03m01s
